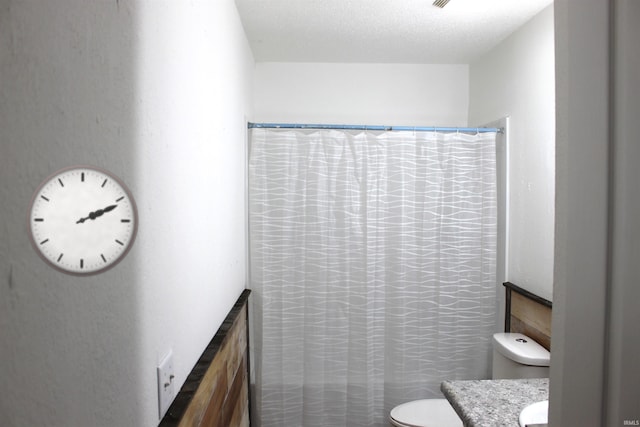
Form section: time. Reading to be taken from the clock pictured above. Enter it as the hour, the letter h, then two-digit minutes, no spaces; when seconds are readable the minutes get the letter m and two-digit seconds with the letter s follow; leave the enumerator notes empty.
2h11
